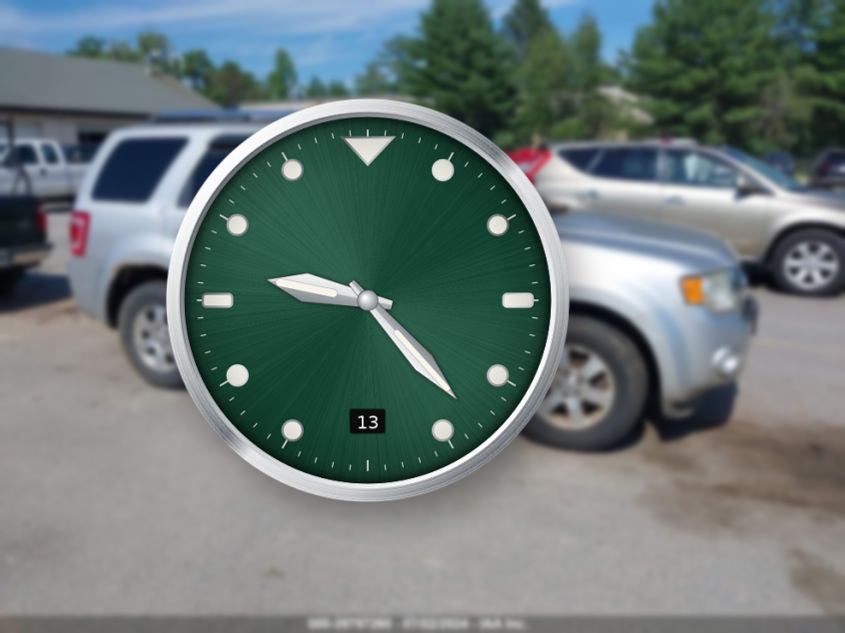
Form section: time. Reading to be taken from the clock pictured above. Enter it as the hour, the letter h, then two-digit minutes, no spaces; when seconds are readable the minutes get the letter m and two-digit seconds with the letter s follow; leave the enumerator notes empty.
9h23
